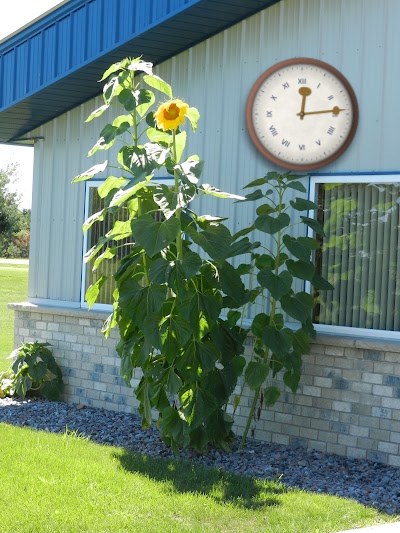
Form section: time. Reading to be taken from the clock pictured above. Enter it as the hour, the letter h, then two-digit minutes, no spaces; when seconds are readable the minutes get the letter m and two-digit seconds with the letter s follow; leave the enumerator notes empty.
12h14
